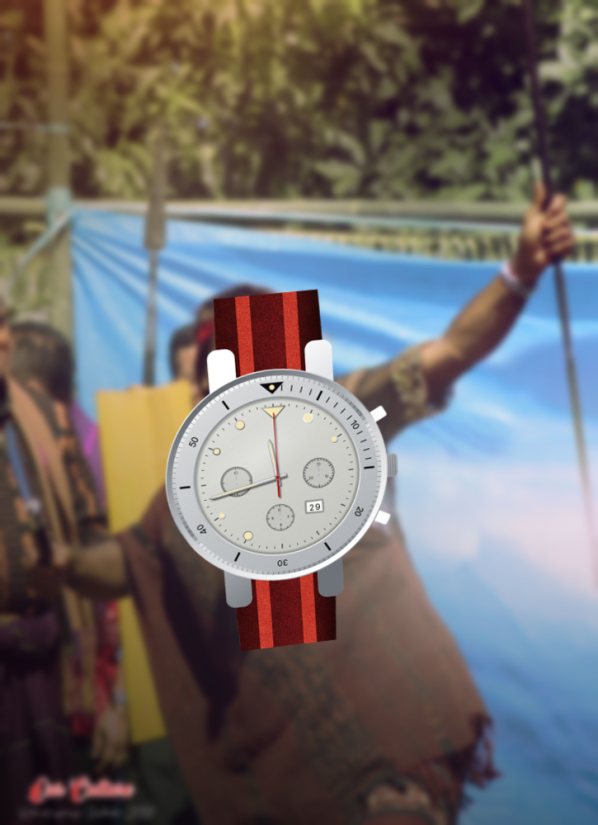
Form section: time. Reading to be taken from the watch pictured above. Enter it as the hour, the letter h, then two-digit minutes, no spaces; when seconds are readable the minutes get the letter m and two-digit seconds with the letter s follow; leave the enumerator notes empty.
11h43
